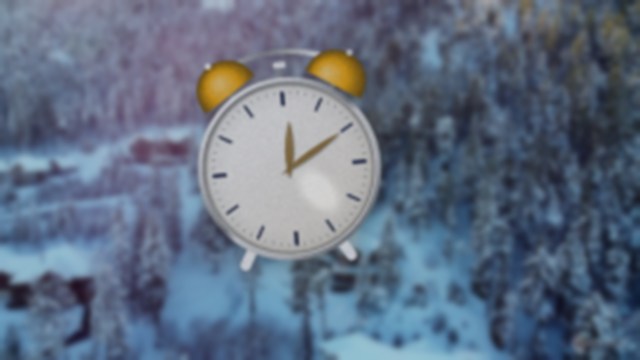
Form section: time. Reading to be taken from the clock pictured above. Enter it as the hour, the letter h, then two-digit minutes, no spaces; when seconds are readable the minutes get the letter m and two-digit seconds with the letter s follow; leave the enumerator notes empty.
12h10
